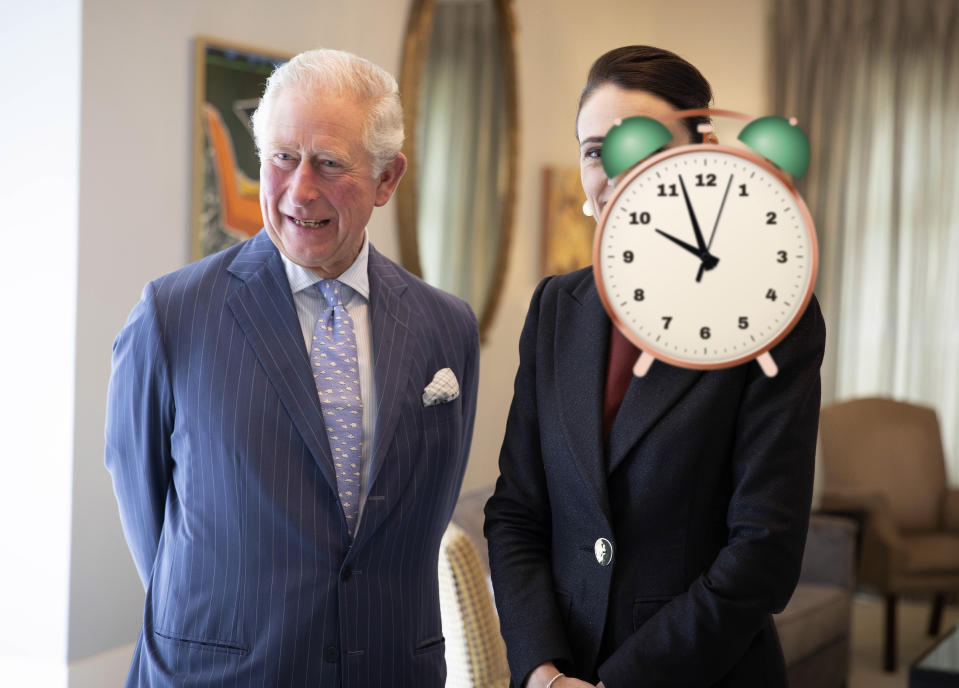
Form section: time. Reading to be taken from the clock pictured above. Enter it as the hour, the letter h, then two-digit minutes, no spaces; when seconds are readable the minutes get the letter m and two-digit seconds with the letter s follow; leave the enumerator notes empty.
9h57m03s
